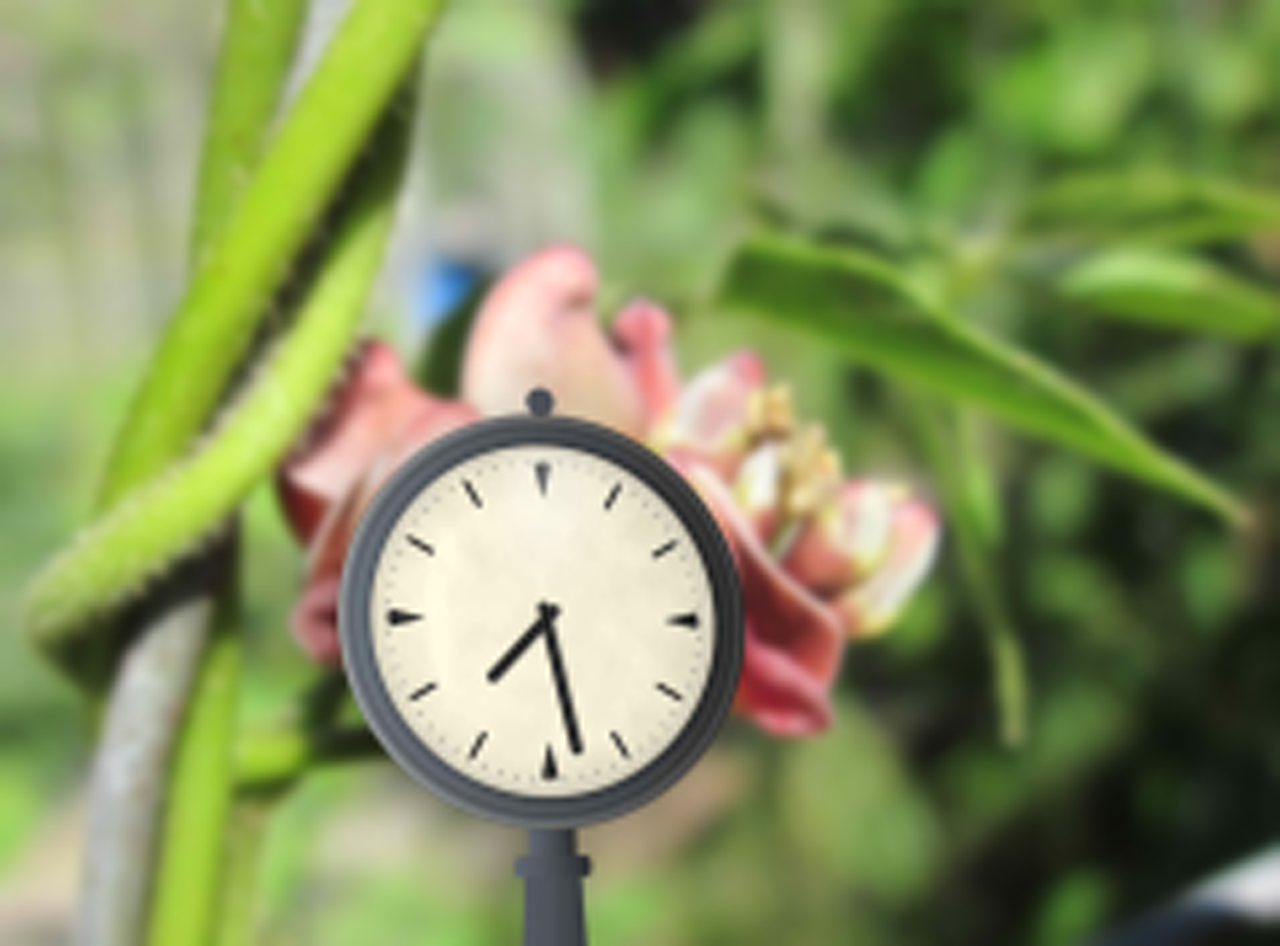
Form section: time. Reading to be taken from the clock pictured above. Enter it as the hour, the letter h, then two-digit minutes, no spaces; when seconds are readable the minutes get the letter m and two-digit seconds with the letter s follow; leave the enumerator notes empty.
7h28
